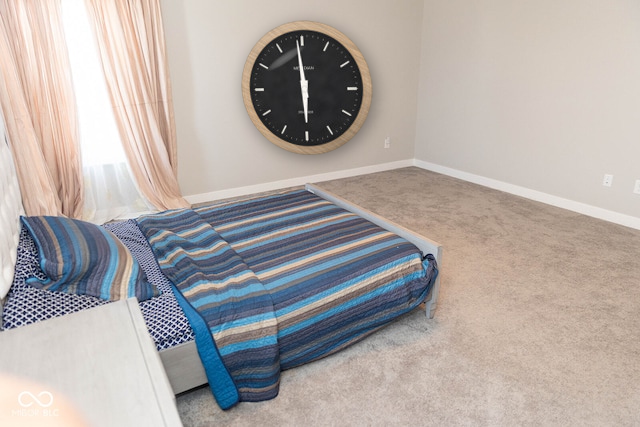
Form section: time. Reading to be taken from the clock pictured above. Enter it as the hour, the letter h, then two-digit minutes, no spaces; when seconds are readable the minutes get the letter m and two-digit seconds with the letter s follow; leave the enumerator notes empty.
5h59
